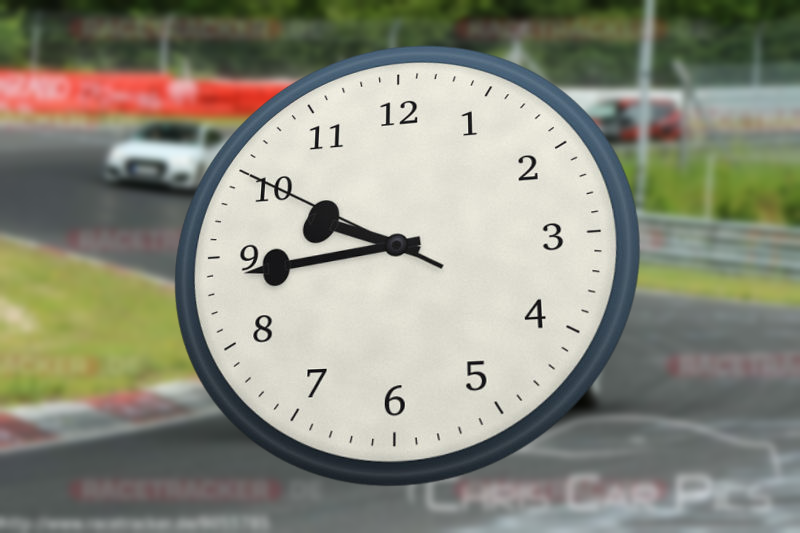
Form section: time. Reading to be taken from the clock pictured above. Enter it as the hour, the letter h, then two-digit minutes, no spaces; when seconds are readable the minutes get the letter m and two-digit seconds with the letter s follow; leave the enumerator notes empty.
9h43m50s
